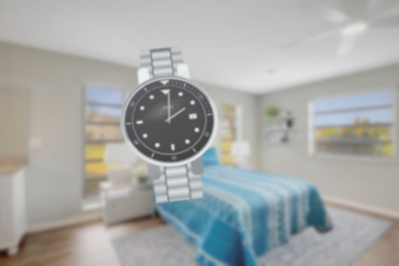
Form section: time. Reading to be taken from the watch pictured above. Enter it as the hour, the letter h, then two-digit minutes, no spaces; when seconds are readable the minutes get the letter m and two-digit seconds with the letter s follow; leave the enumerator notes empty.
2h01
